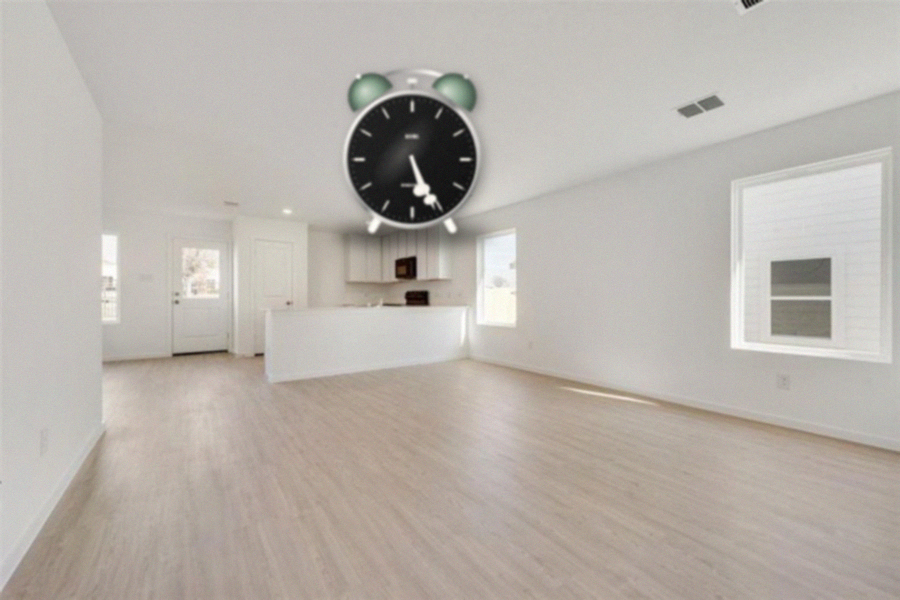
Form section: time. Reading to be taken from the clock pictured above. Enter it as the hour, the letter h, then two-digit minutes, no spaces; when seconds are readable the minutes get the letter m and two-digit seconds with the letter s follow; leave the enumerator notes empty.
5h26
